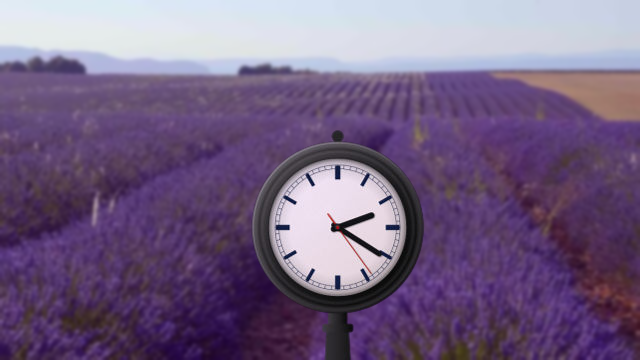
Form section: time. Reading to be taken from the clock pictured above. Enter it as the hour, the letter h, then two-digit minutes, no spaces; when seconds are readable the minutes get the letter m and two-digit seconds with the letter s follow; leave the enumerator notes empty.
2h20m24s
